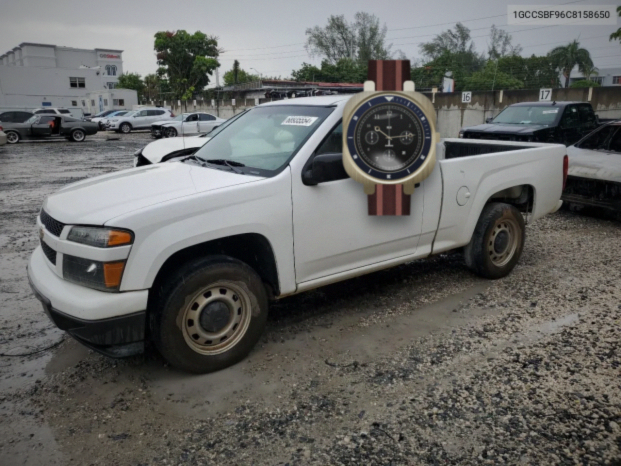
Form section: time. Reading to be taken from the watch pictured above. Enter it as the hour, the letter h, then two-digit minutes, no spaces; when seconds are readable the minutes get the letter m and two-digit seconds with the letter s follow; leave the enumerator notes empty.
10h14
